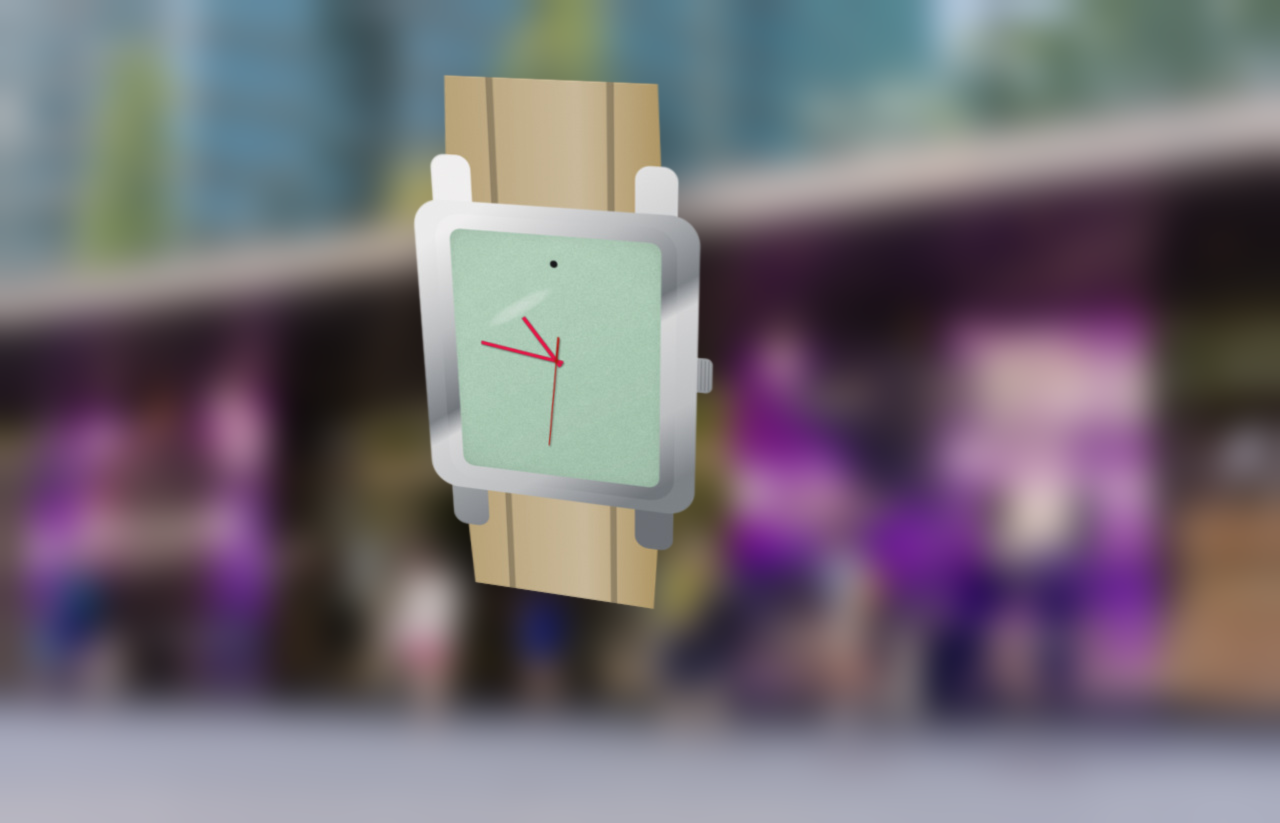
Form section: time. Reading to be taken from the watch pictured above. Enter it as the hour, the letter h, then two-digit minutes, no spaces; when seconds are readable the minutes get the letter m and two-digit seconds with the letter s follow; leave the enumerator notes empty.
10h46m31s
